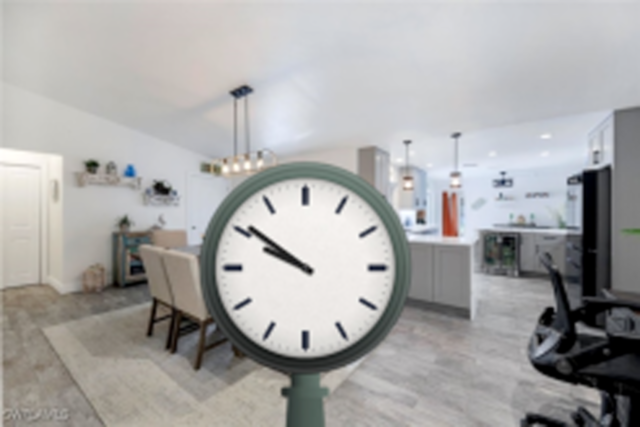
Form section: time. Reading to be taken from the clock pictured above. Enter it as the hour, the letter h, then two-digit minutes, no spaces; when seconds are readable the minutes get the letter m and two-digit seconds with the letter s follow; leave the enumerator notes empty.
9h51
